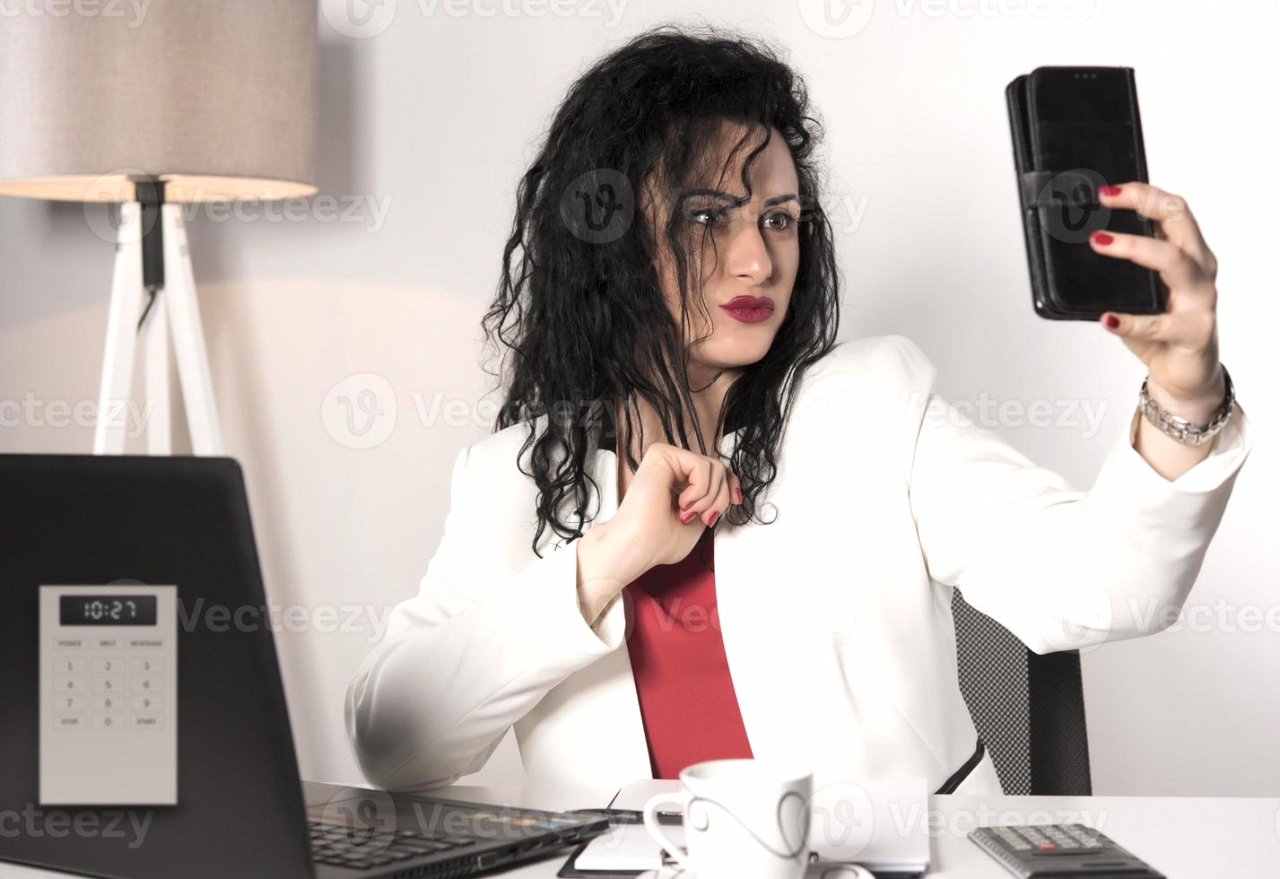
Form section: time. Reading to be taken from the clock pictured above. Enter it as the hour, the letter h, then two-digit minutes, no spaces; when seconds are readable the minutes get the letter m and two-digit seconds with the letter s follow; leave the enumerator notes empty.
10h27
